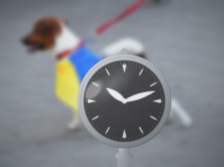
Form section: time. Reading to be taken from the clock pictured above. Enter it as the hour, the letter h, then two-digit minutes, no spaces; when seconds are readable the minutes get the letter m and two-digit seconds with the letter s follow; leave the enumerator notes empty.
10h12
